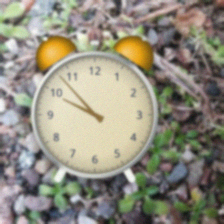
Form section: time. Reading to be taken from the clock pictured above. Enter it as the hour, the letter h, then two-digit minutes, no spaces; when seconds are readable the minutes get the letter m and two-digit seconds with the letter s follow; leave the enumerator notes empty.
9h53
